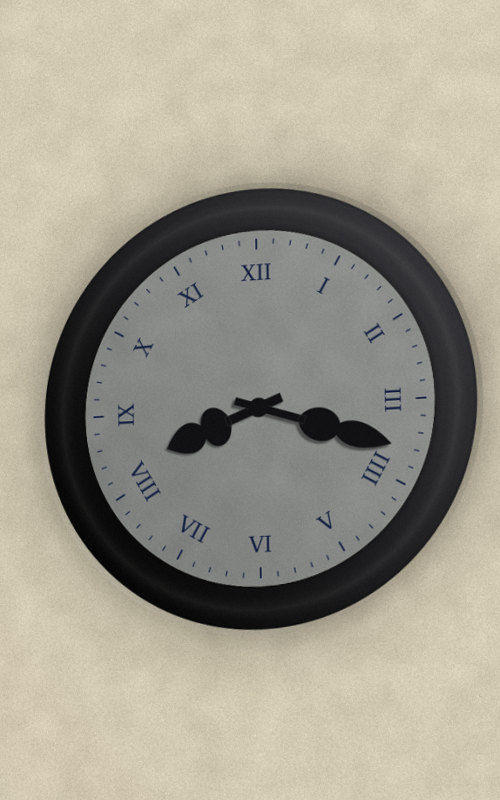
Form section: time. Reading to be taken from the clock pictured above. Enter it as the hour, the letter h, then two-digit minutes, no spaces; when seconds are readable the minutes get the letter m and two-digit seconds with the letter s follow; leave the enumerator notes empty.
8h18
